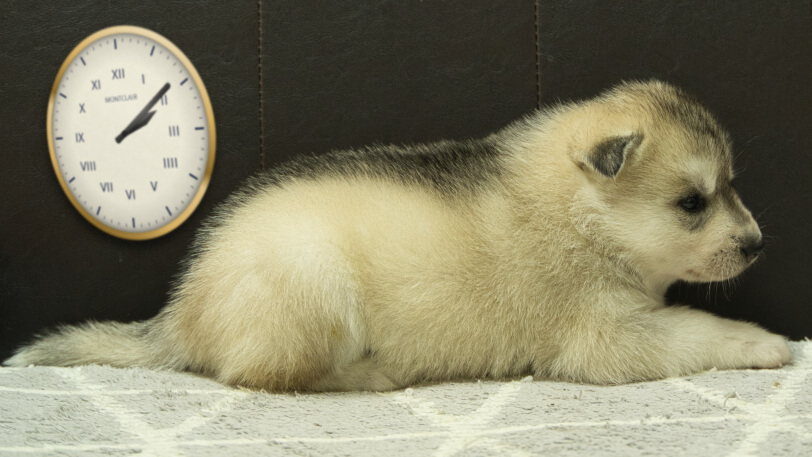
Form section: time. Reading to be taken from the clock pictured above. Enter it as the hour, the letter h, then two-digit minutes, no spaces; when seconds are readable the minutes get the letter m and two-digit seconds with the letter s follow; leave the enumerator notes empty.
2h09
